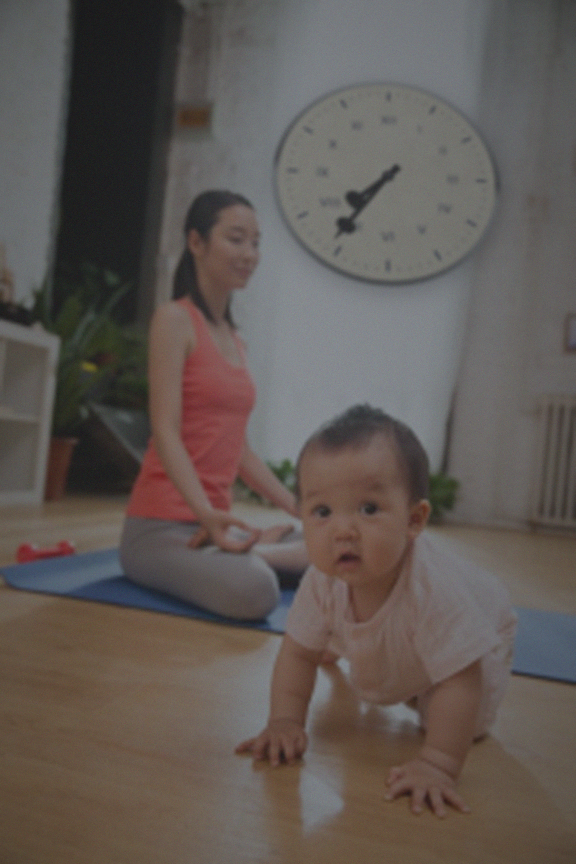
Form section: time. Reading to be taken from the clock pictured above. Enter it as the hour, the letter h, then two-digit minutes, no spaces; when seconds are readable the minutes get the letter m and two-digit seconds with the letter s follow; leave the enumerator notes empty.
7h36
